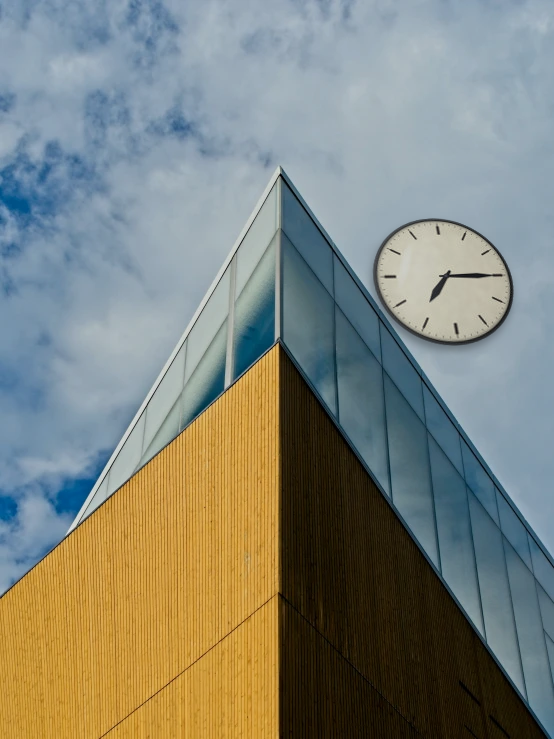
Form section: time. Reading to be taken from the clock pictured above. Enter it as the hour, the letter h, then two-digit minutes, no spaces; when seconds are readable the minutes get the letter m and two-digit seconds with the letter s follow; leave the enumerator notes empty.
7h15
